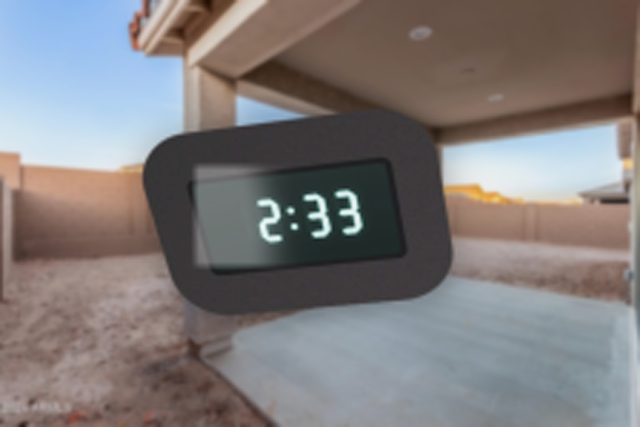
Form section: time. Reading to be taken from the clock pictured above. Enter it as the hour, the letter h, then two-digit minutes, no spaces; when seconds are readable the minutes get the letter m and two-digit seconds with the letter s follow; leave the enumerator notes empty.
2h33
